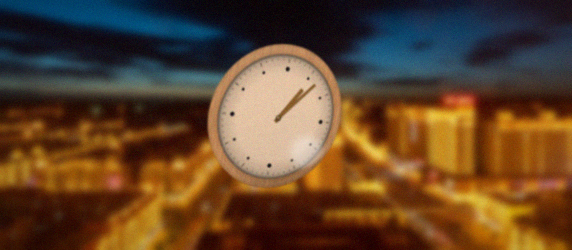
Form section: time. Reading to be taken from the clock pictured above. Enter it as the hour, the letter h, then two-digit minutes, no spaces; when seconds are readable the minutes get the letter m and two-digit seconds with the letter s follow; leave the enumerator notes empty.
1h07
